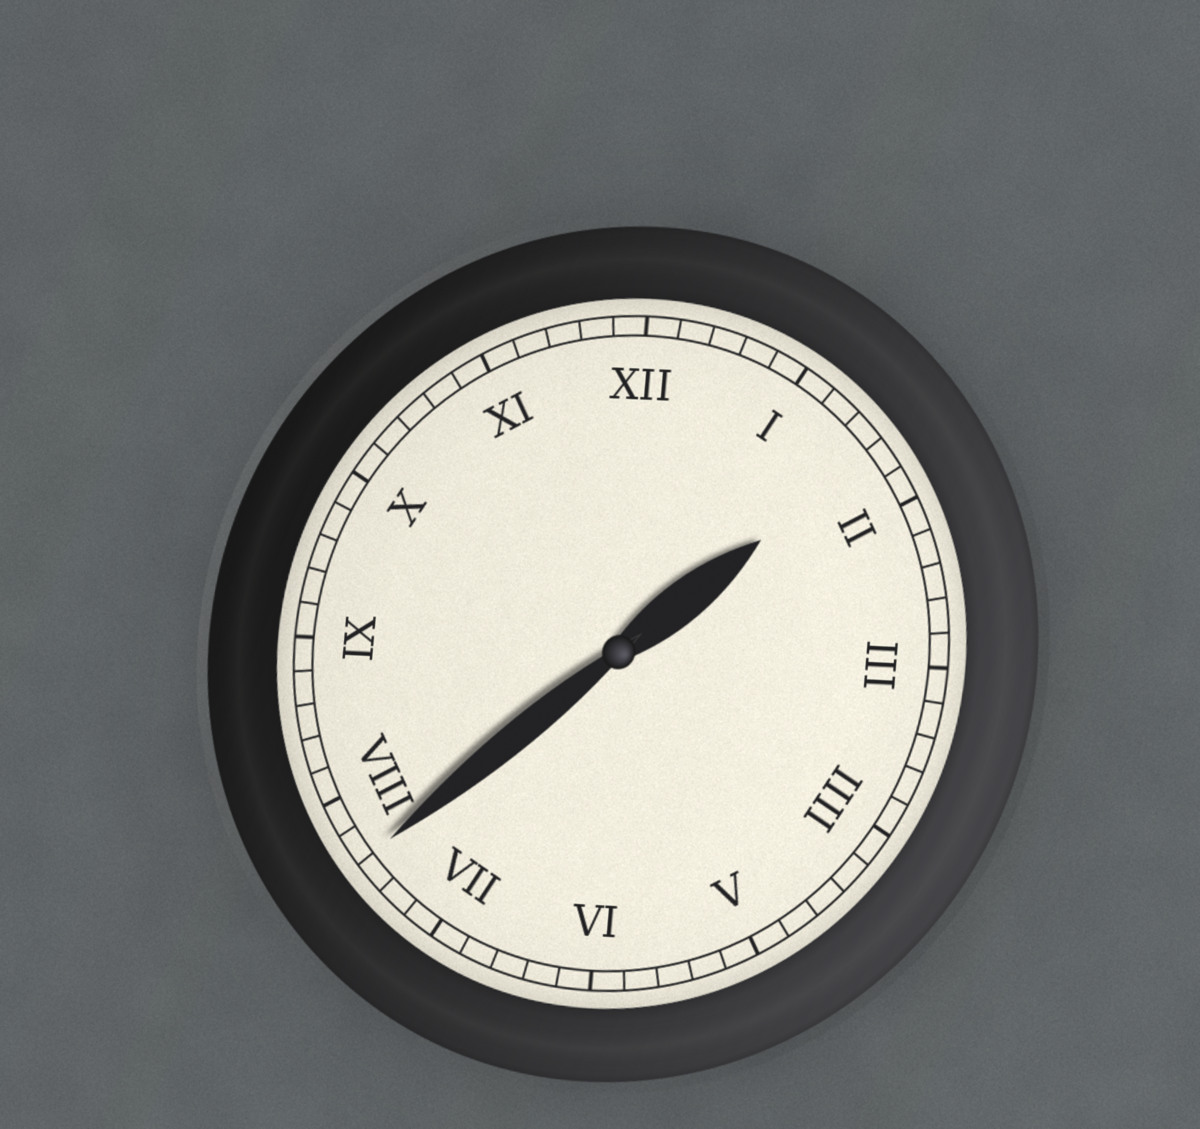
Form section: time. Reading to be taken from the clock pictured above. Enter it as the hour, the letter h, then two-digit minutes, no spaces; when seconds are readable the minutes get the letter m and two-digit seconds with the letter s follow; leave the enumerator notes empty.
1h38
